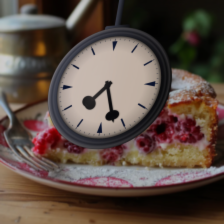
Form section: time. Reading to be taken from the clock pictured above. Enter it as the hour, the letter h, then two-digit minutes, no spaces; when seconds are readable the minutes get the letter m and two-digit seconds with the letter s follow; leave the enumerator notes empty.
7h27
